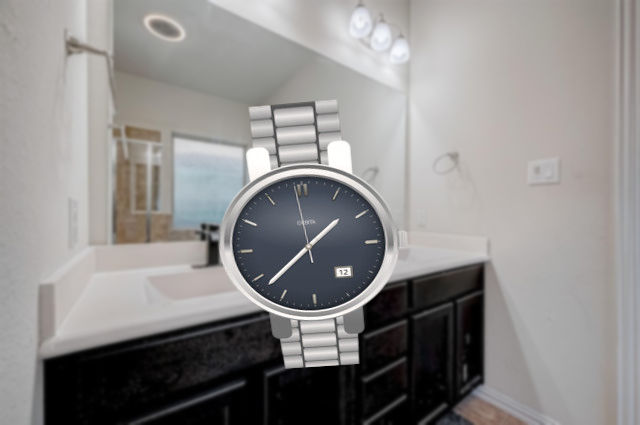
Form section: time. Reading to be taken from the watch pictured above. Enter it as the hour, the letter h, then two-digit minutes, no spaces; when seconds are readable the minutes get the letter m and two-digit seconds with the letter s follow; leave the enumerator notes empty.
1h37m59s
